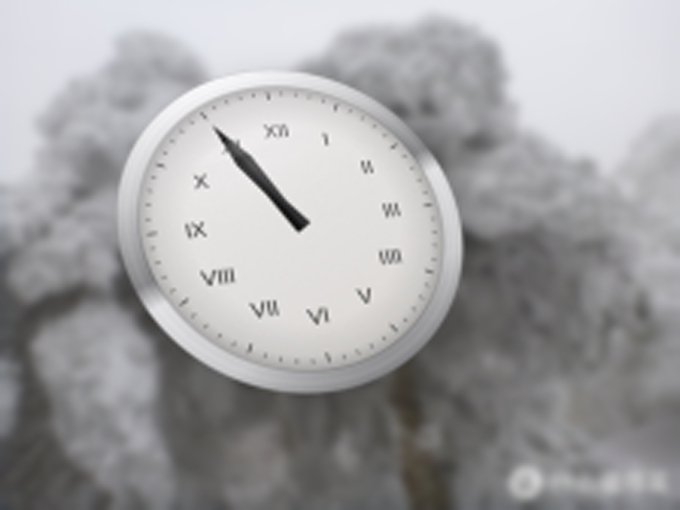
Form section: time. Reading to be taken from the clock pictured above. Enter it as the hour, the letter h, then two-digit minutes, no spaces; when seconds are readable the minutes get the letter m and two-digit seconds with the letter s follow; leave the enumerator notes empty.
10h55
